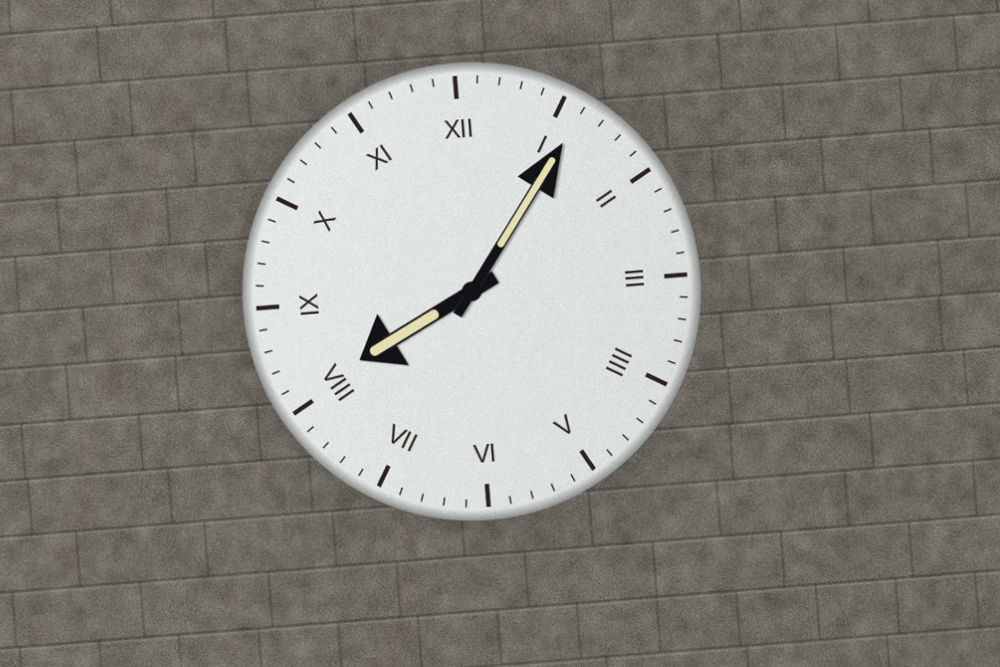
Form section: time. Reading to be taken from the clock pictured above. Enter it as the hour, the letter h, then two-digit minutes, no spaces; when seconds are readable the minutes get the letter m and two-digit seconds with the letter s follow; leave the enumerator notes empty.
8h06
